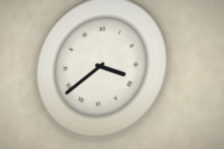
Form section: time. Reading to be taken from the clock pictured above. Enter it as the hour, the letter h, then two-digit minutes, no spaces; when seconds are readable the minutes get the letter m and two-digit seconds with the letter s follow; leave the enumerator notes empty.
3h39
